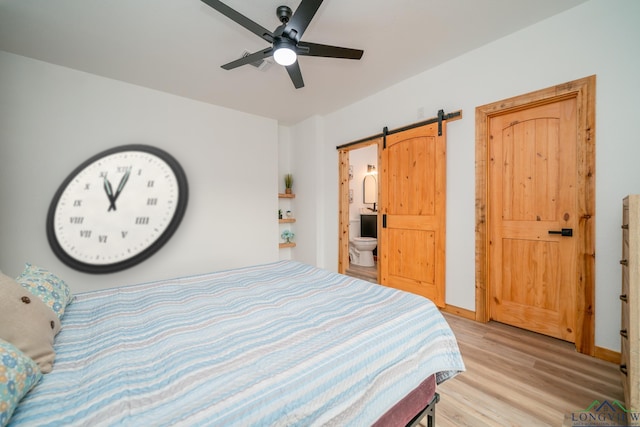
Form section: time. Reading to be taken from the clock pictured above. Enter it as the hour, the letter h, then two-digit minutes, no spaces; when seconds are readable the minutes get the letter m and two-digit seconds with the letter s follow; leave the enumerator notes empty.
11h02
